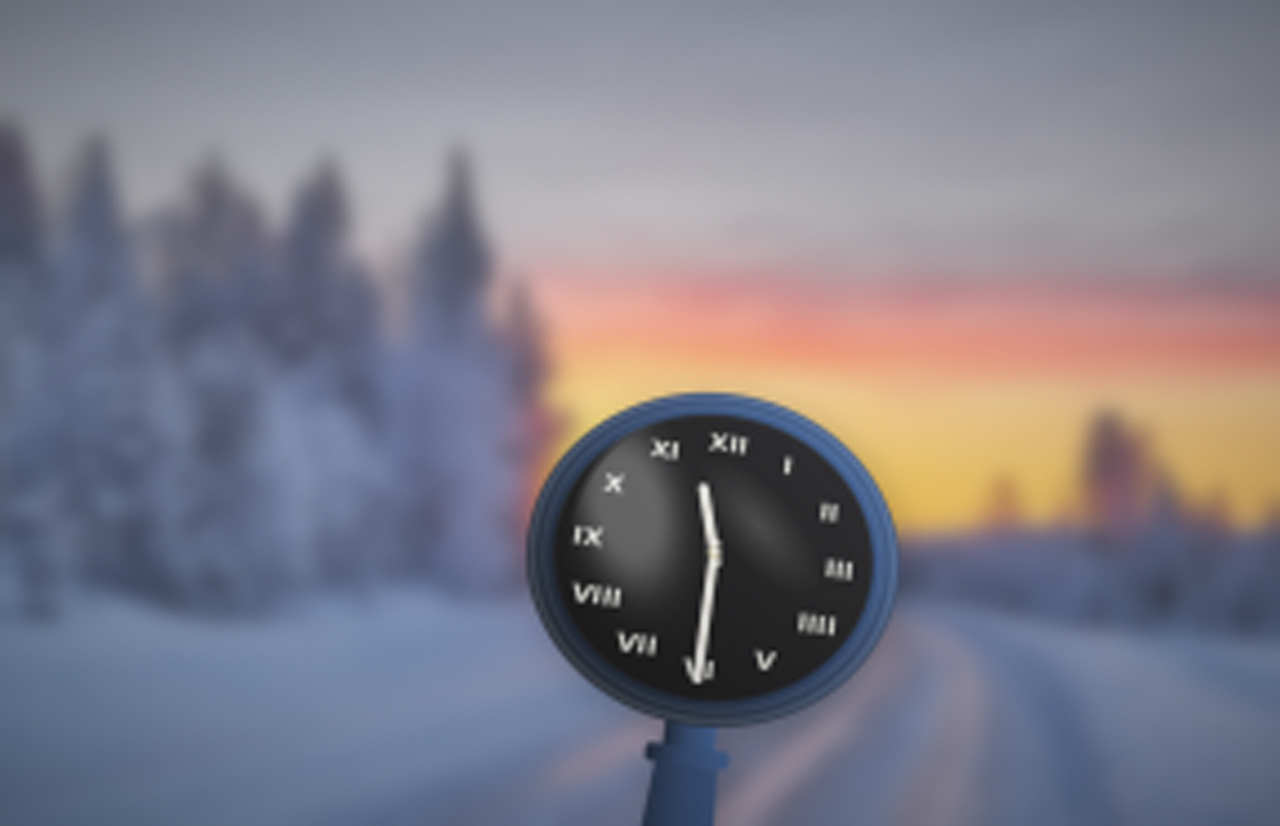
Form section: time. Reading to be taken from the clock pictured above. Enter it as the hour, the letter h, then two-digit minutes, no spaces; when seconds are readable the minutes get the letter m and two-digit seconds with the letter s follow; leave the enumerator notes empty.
11h30
